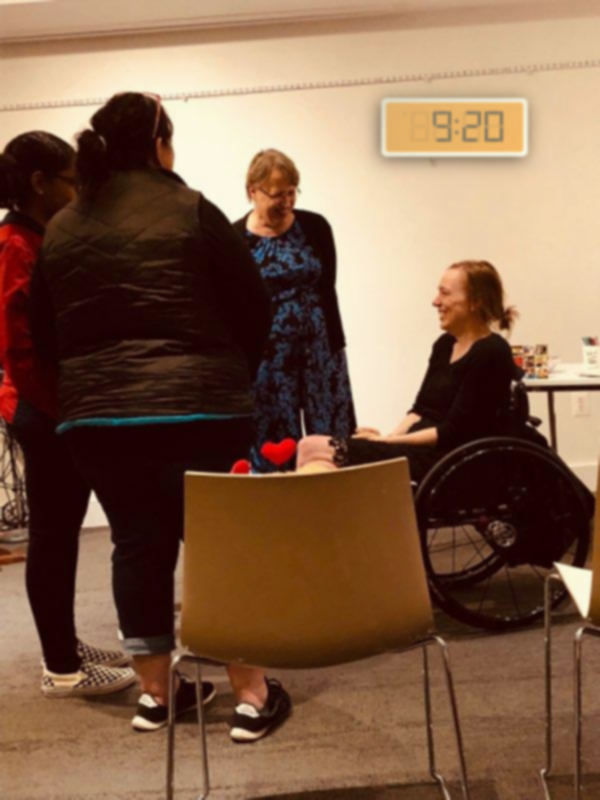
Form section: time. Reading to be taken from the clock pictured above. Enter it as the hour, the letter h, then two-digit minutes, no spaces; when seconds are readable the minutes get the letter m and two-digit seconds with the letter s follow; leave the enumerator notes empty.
9h20
